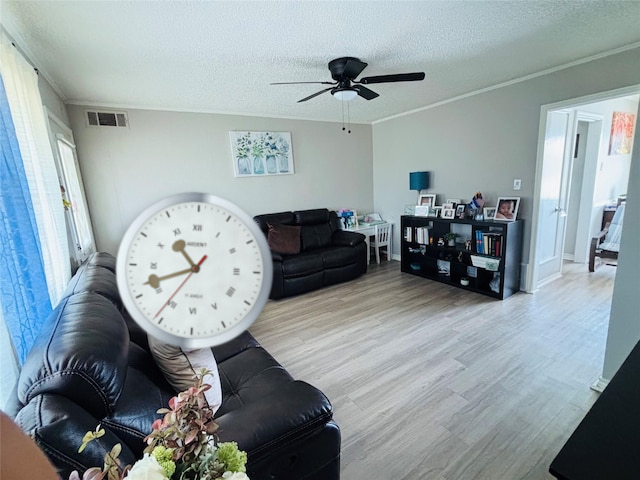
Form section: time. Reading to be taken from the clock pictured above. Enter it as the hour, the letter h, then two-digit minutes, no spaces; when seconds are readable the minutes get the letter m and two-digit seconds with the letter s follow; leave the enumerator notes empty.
10h41m36s
